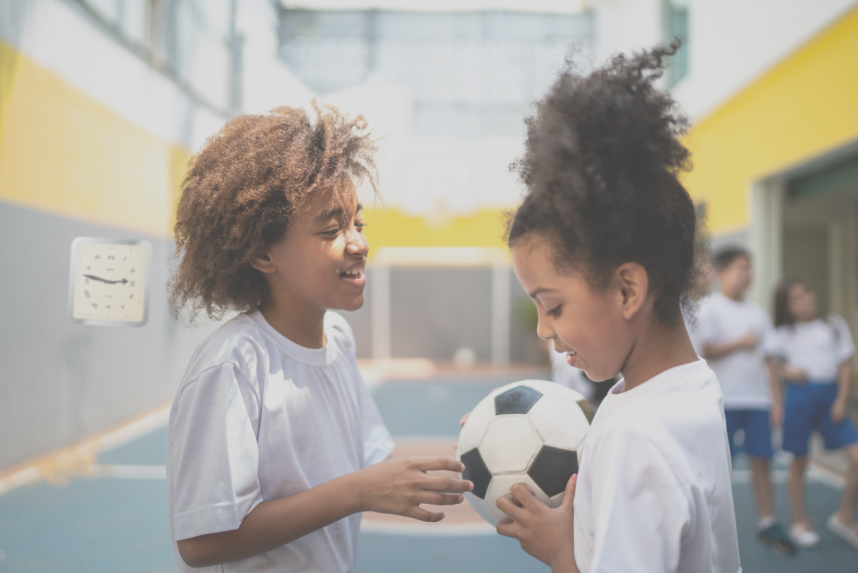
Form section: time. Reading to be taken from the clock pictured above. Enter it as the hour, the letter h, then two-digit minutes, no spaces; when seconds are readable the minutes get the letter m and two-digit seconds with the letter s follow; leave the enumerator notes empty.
2h47
